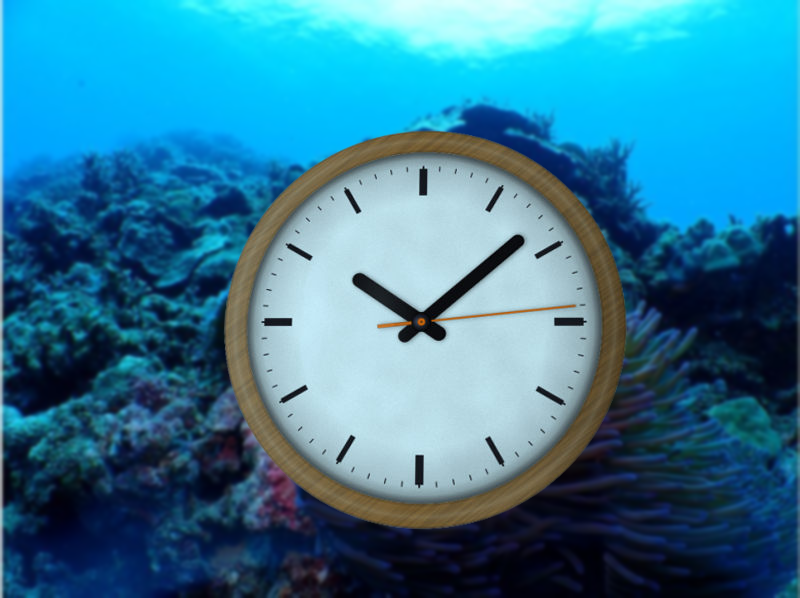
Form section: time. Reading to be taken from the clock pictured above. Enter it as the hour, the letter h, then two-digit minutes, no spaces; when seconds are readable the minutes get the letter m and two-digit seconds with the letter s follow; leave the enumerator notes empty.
10h08m14s
